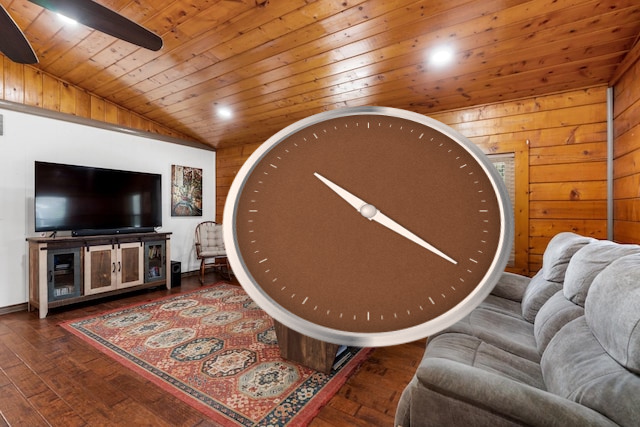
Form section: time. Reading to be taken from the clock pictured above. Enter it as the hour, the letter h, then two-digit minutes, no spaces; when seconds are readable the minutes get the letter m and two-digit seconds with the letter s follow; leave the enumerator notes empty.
10h21
